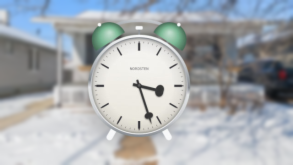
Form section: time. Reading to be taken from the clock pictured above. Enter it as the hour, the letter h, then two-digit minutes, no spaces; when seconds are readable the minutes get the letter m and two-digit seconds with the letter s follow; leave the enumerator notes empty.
3h27
